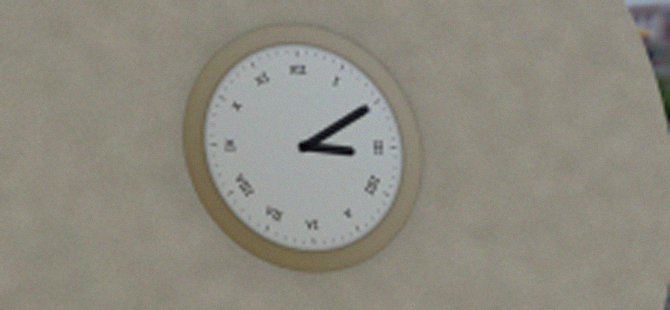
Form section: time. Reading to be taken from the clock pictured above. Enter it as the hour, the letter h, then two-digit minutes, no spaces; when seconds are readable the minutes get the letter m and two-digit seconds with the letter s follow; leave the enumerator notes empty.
3h10
